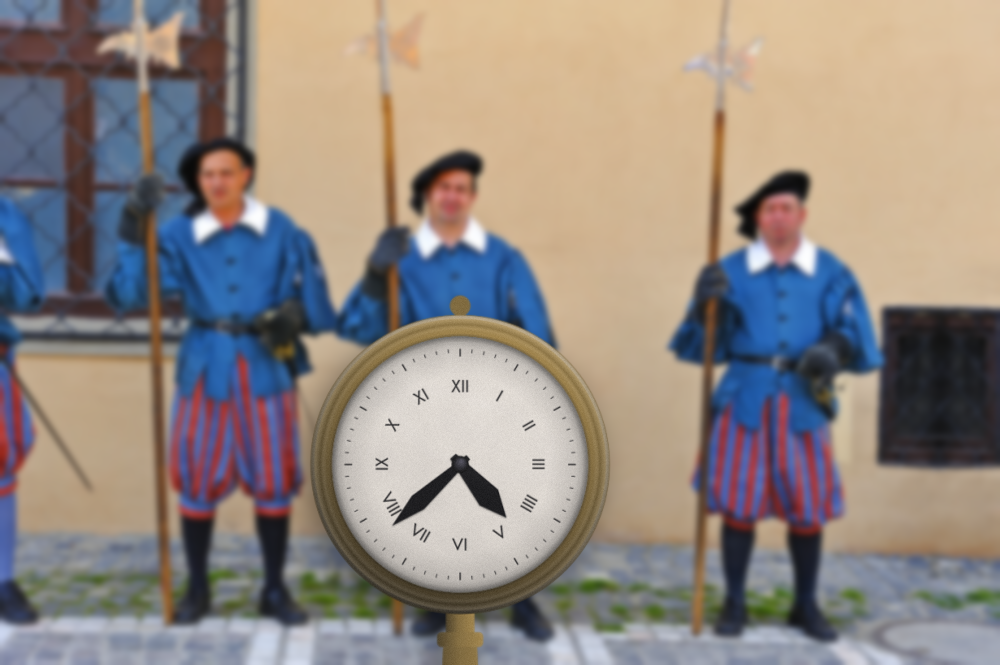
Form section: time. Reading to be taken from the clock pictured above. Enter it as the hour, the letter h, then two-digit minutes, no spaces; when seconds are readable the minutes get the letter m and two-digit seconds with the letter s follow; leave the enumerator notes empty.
4h38
